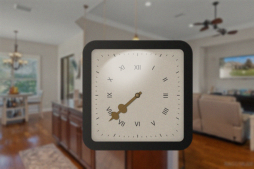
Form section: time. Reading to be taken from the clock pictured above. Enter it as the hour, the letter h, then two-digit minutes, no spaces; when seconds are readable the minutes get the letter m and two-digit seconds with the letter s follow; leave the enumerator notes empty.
7h38
